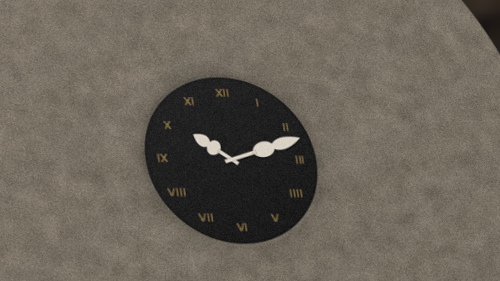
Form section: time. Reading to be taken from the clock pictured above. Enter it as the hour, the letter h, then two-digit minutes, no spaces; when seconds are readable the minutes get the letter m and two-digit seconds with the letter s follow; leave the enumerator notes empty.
10h12
